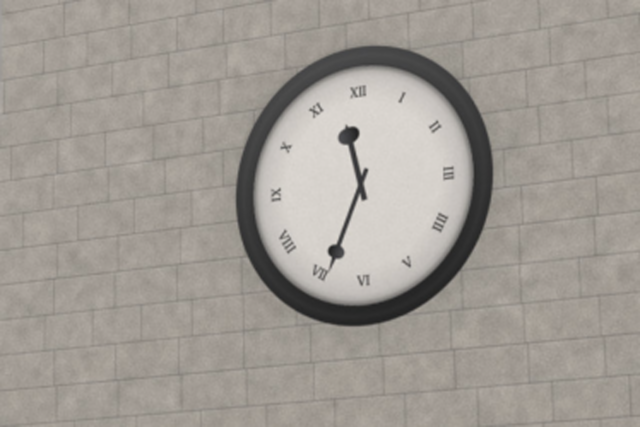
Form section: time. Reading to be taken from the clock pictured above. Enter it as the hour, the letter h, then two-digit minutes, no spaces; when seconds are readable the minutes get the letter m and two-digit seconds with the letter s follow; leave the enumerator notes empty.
11h34
